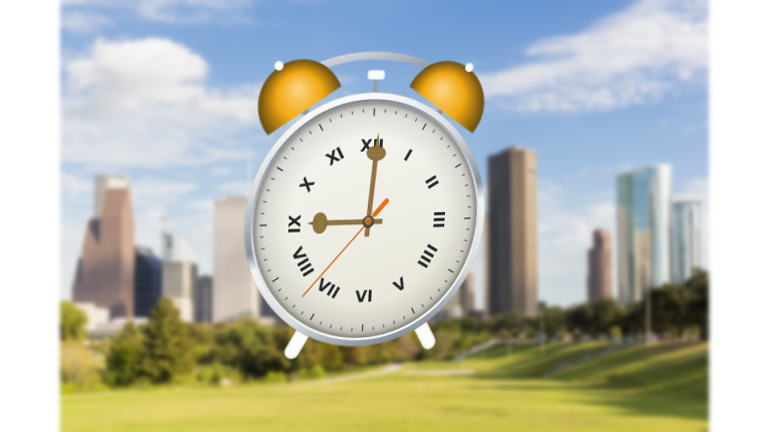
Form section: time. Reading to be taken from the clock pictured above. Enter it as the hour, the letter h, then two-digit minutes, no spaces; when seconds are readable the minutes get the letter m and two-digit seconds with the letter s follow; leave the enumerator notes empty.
9h00m37s
